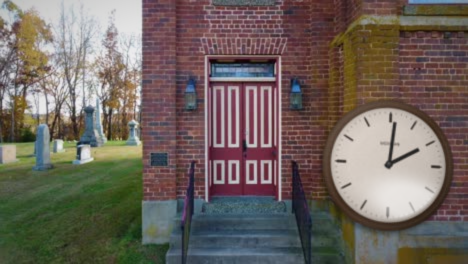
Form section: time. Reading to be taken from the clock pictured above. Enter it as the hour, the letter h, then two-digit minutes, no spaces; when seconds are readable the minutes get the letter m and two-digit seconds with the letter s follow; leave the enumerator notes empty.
2h01
